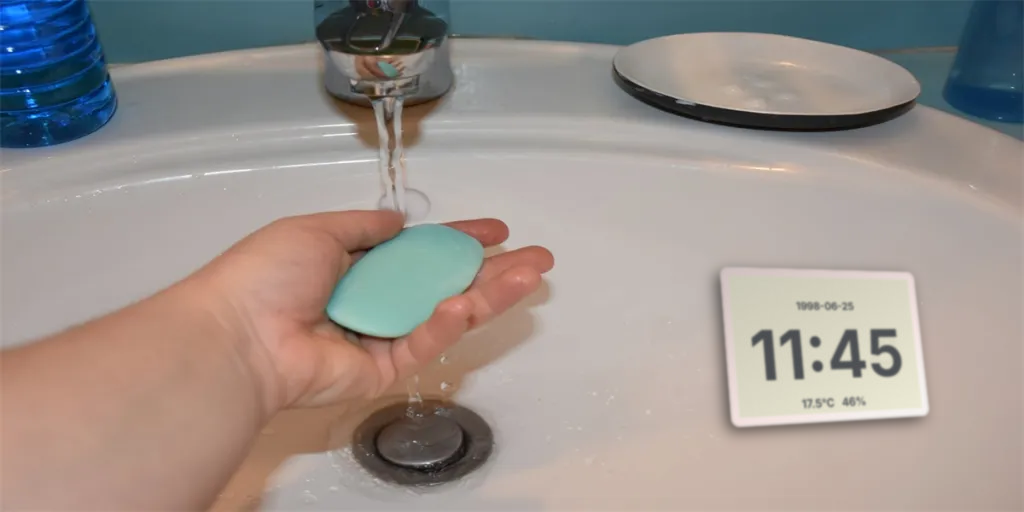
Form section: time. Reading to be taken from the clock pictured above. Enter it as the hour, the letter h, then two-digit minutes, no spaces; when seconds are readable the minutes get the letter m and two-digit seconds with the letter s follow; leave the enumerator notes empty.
11h45
